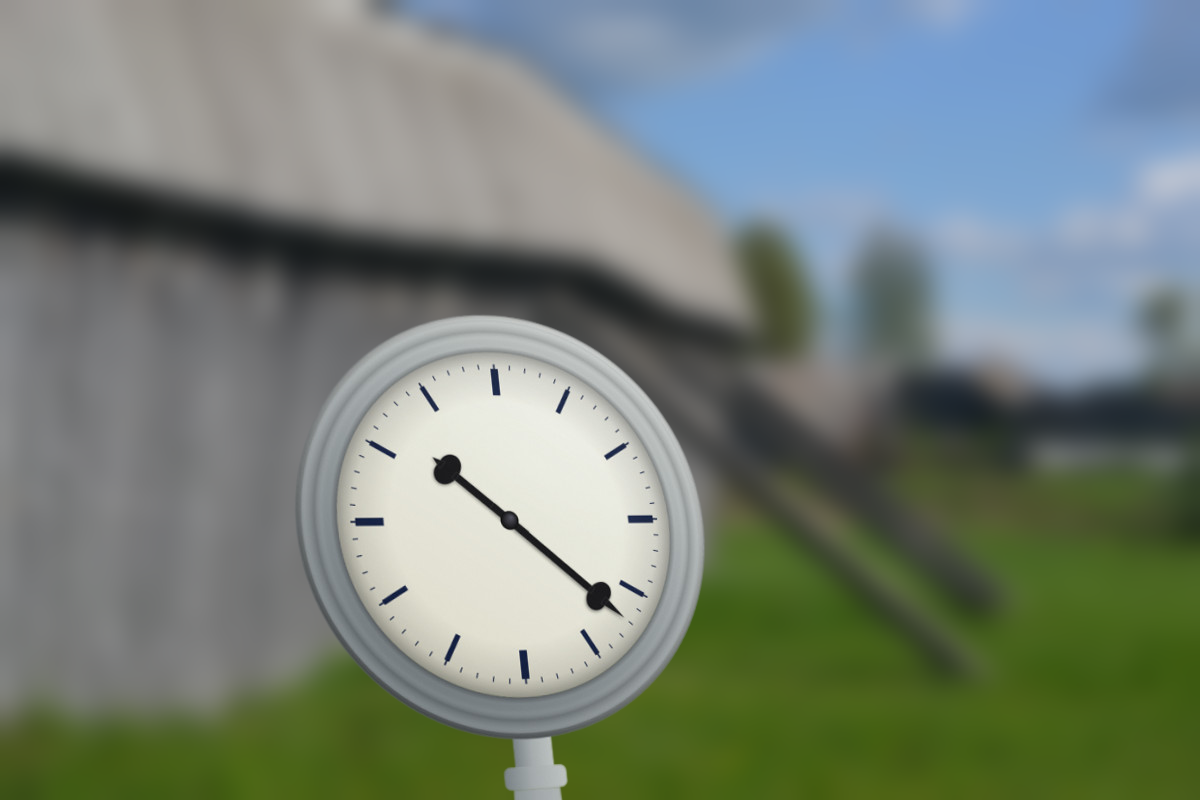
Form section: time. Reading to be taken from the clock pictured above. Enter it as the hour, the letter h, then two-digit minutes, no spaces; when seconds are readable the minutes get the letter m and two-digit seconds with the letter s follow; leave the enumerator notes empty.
10h22
